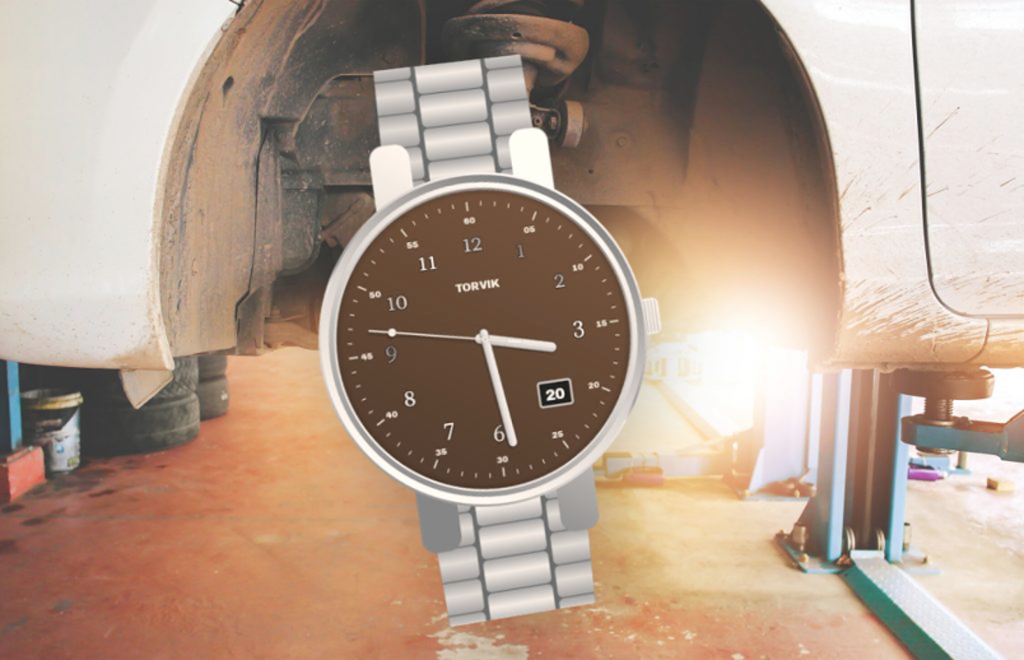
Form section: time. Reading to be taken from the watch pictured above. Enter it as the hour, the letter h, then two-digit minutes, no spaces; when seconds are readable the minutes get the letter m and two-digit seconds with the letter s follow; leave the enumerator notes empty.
3h28m47s
